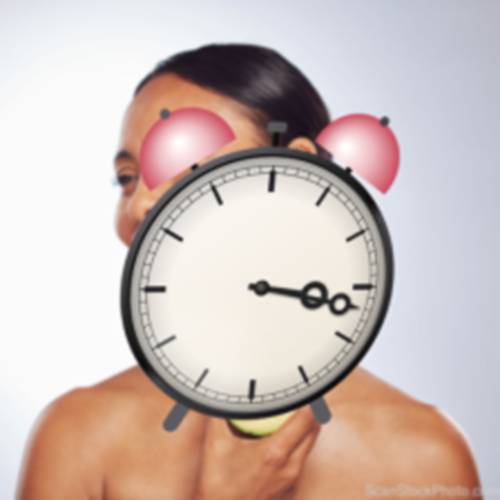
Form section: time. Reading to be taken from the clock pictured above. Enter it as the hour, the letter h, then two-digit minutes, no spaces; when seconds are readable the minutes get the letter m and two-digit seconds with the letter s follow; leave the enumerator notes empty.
3h17
